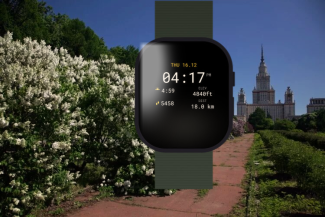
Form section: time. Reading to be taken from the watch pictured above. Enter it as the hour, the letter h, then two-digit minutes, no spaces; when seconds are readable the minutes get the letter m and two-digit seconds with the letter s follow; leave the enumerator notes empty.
4h17
